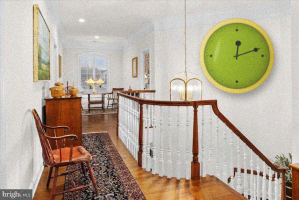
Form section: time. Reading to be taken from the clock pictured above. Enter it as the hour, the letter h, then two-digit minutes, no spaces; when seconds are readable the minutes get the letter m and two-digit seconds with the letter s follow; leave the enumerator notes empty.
12h12
